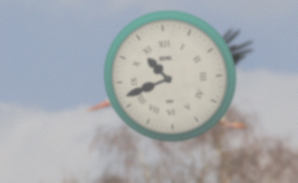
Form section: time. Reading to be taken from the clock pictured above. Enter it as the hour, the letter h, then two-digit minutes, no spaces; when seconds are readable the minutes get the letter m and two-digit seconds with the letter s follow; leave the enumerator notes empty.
10h42
